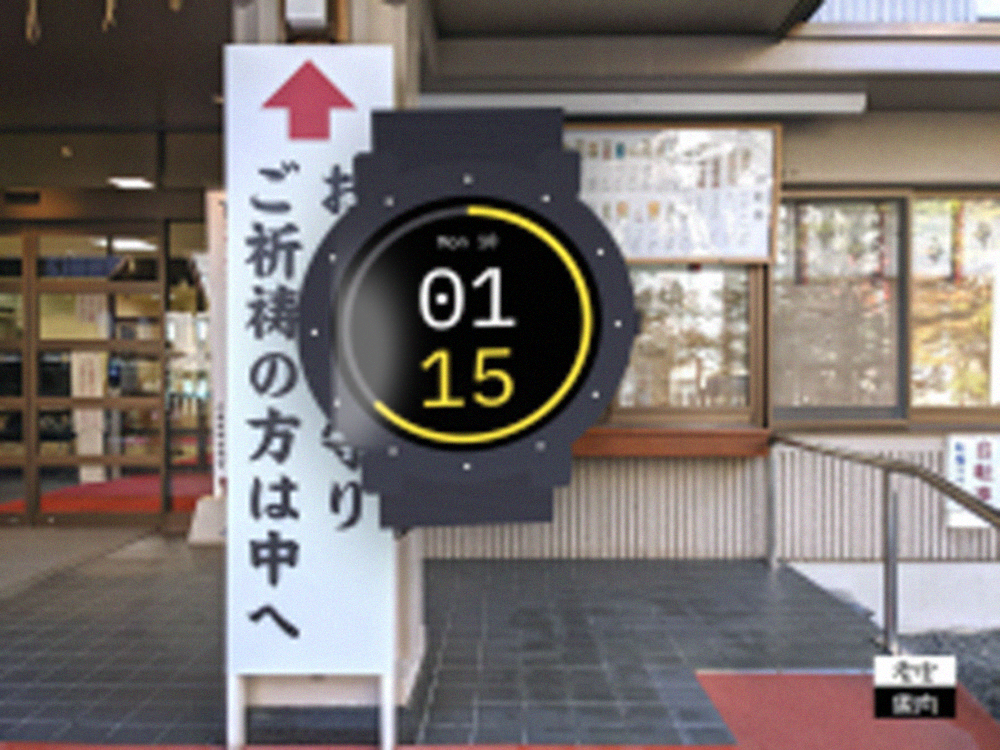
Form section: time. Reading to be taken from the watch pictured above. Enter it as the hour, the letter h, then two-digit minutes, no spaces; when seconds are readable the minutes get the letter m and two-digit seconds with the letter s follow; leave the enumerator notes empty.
1h15
